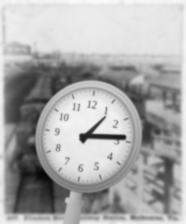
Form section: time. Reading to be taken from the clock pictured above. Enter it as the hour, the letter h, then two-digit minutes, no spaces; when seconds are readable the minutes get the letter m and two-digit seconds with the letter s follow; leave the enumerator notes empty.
1h14
